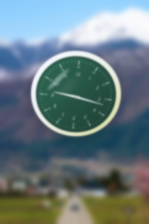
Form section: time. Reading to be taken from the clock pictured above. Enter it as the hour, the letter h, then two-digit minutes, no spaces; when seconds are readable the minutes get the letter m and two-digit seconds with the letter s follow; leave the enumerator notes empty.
9h17
